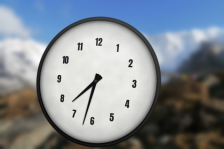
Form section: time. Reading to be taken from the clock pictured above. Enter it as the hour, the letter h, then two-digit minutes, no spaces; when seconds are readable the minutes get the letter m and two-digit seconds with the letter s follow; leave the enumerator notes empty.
7h32
